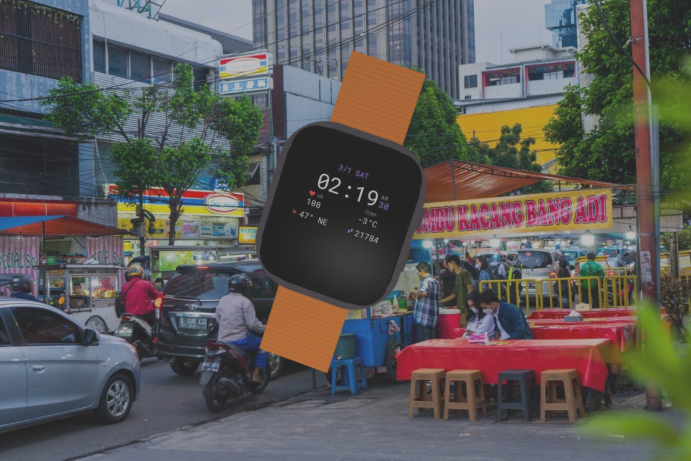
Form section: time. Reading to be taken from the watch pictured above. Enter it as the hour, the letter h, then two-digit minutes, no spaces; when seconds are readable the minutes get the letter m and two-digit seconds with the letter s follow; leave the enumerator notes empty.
2h19m30s
